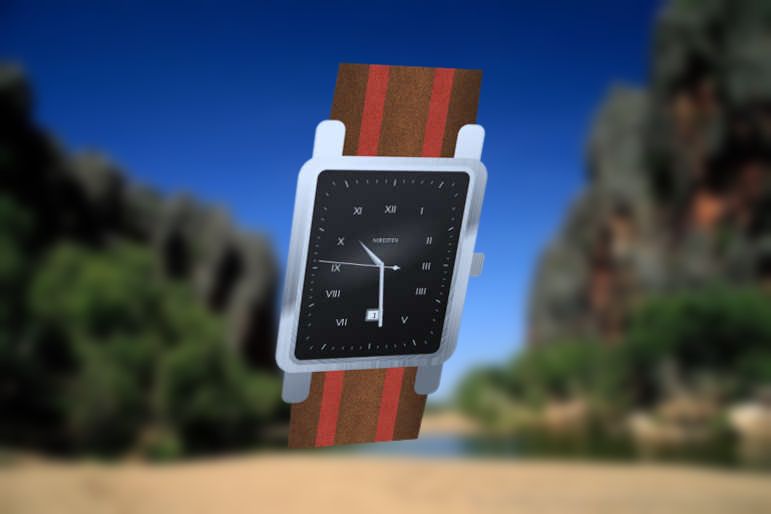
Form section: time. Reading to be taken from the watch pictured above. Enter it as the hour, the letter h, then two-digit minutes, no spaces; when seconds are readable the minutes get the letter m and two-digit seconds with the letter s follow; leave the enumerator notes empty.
10h28m46s
